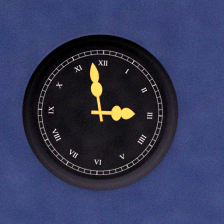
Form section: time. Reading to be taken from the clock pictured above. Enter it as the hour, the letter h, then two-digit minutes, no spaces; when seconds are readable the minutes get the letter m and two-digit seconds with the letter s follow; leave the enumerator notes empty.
2h58
